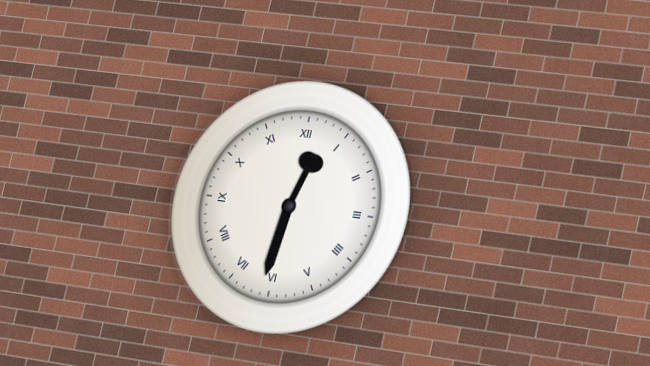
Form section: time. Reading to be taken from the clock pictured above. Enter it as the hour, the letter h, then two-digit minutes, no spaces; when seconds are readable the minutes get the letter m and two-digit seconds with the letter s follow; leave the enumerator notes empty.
12h31
